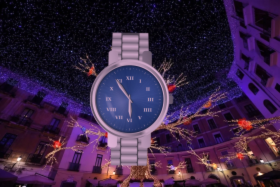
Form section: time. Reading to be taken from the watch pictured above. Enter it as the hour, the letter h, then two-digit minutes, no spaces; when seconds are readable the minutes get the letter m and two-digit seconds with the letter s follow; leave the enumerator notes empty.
5h54
